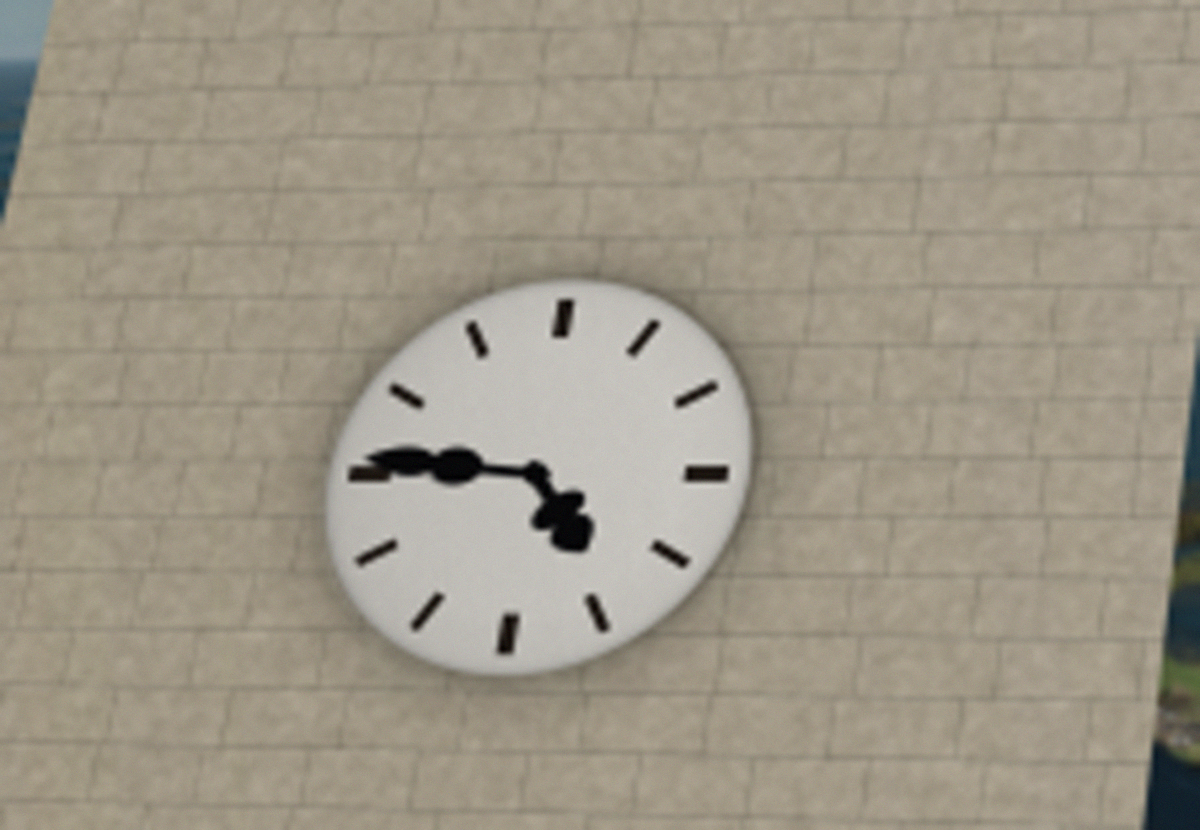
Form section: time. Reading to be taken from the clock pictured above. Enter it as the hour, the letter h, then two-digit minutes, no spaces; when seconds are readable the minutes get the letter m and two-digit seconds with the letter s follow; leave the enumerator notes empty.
4h46
